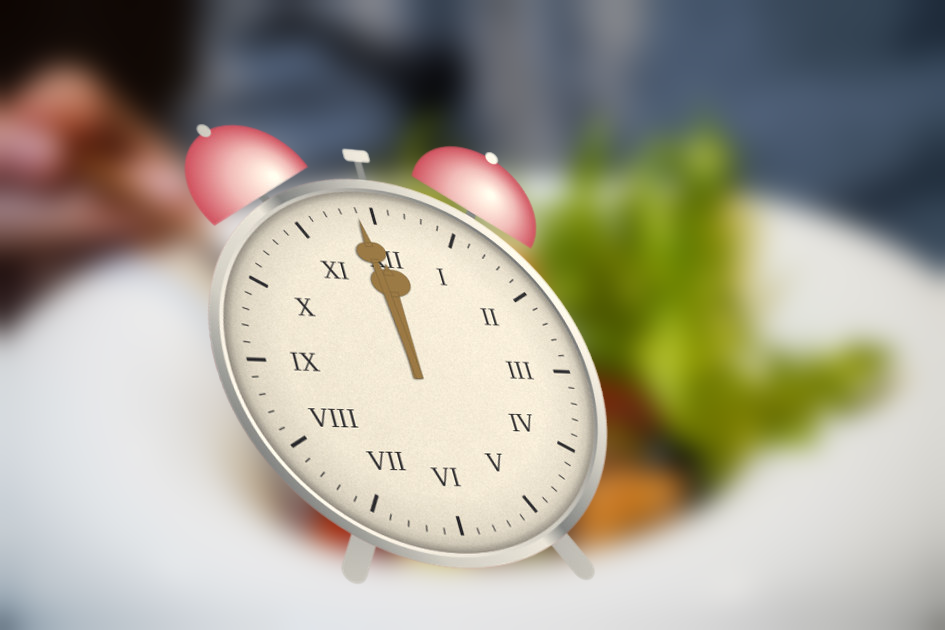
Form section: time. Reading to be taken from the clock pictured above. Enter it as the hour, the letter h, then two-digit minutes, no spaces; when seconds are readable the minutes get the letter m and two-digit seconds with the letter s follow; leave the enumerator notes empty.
11h59
